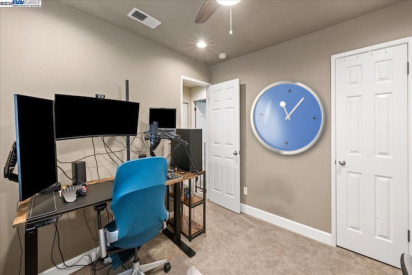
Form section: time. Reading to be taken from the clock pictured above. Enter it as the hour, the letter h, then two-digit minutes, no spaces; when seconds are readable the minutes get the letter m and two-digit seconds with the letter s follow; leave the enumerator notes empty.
11h06
